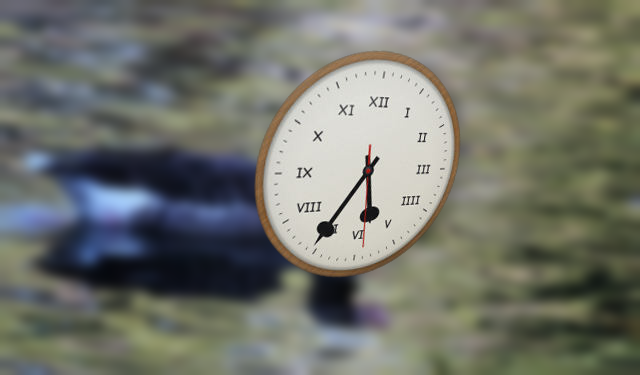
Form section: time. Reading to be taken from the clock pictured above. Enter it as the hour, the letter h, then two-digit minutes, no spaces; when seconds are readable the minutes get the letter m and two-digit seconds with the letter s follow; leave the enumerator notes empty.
5h35m29s
